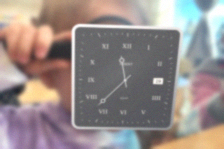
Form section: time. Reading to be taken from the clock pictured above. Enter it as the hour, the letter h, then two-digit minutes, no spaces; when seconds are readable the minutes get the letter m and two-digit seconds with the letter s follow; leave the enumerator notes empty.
11h37
